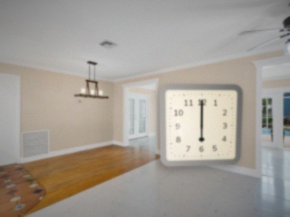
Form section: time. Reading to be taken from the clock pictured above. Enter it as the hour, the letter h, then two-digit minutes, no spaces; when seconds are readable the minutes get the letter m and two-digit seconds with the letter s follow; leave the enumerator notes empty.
6h00
